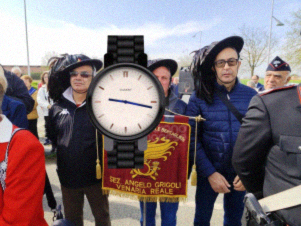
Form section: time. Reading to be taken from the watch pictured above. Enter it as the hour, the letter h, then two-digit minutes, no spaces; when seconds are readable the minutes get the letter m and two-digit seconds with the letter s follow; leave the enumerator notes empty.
9h17
